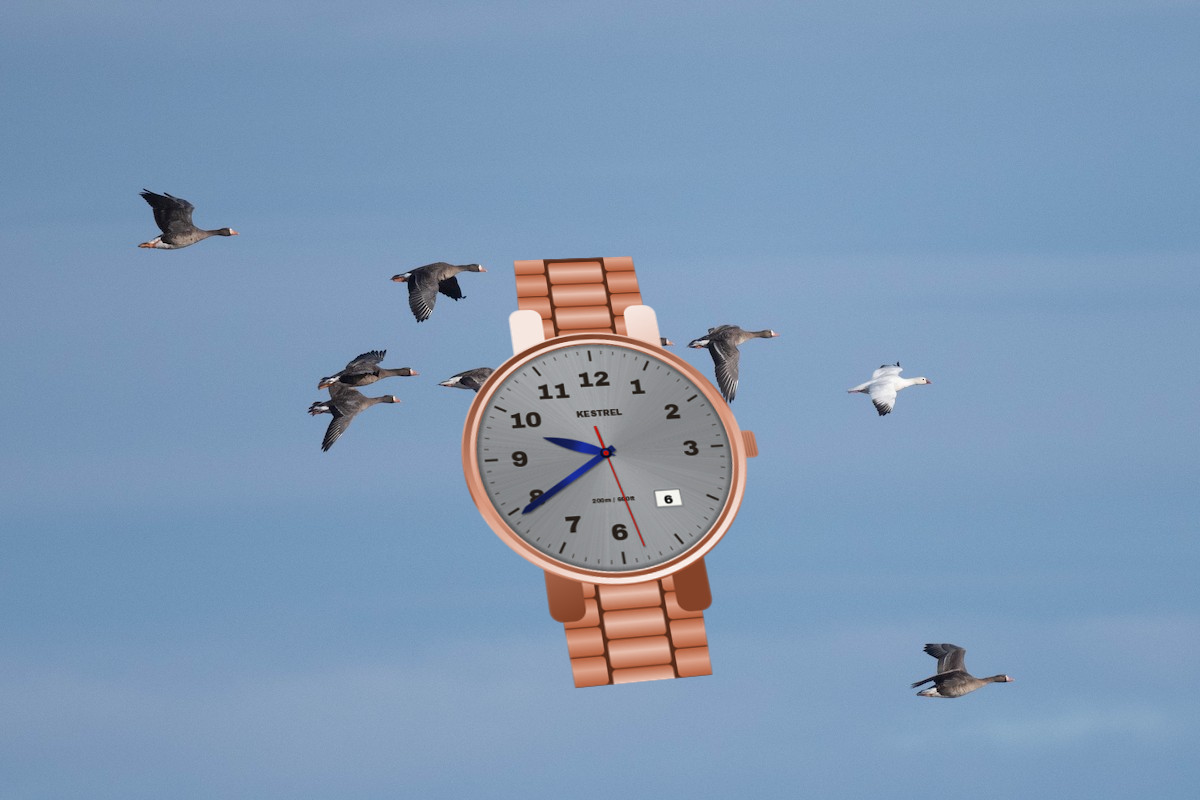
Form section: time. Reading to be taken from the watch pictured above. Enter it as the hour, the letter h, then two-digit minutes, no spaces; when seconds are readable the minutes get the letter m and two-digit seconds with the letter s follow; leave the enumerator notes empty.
9h39m28s
